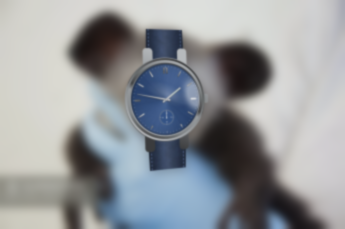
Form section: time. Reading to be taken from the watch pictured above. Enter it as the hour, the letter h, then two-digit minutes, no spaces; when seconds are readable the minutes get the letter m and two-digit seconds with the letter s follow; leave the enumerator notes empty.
1h47
